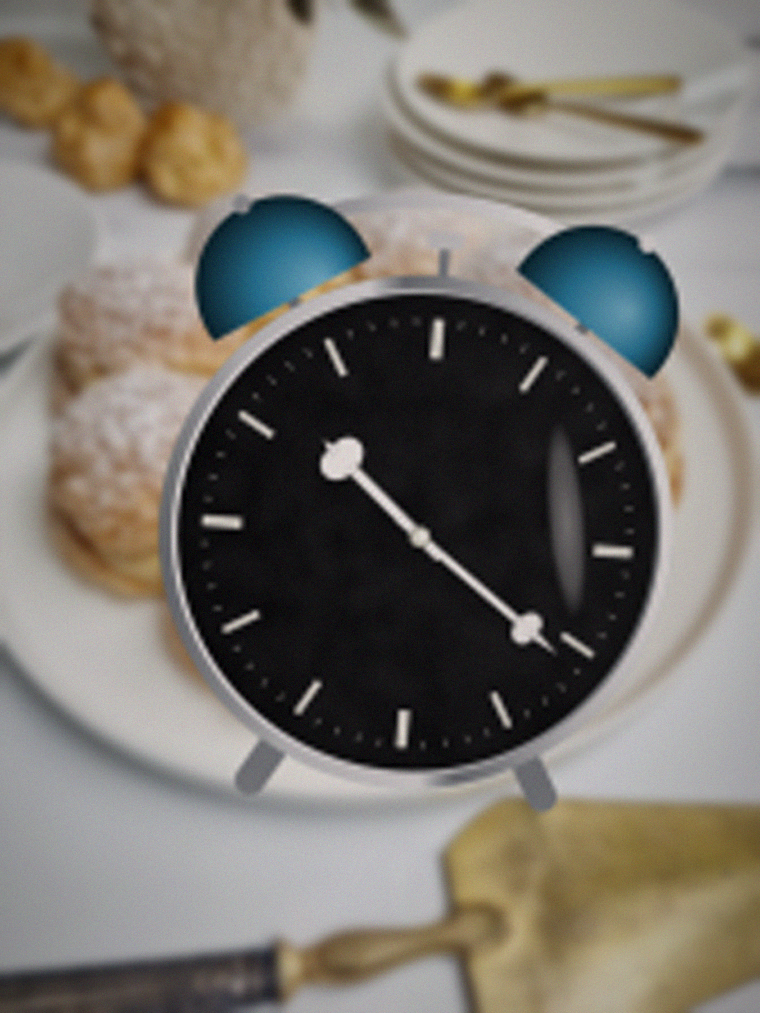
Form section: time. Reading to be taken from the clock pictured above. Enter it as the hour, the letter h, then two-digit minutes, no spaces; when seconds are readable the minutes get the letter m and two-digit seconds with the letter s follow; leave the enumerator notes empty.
10h21
